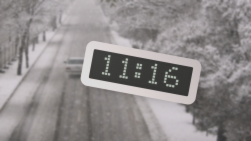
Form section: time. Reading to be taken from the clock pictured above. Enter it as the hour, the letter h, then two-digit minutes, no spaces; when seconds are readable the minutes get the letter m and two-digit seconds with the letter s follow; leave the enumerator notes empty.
11h16
